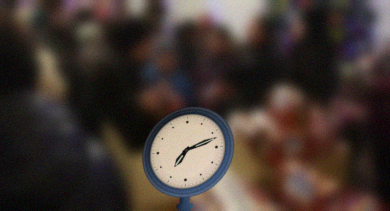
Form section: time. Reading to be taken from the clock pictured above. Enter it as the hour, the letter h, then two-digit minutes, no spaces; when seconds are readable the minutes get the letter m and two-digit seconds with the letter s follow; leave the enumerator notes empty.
7h12
